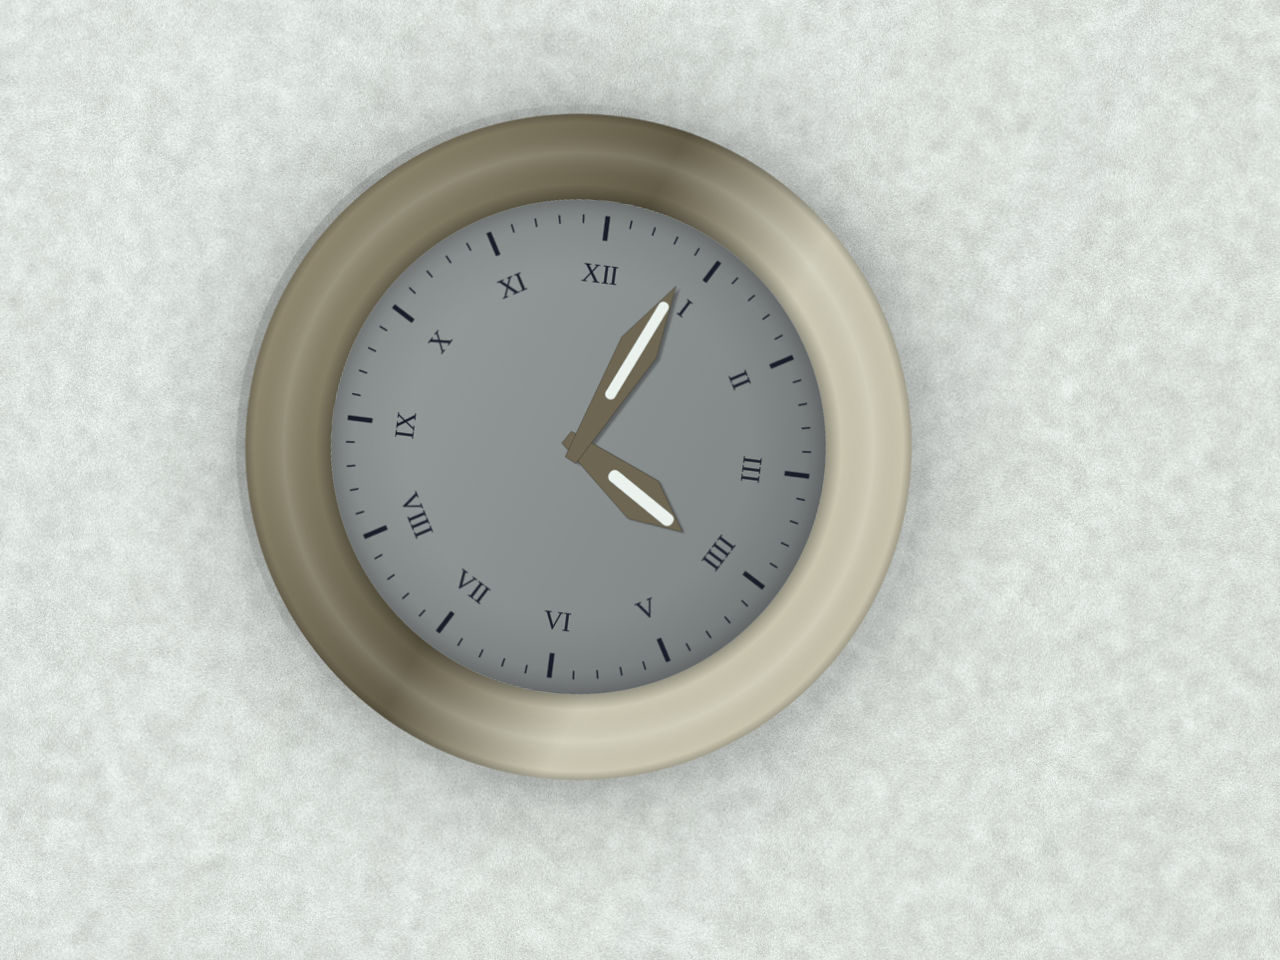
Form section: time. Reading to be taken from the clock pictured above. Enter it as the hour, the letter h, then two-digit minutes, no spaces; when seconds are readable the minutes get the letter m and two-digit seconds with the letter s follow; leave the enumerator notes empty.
4h04
